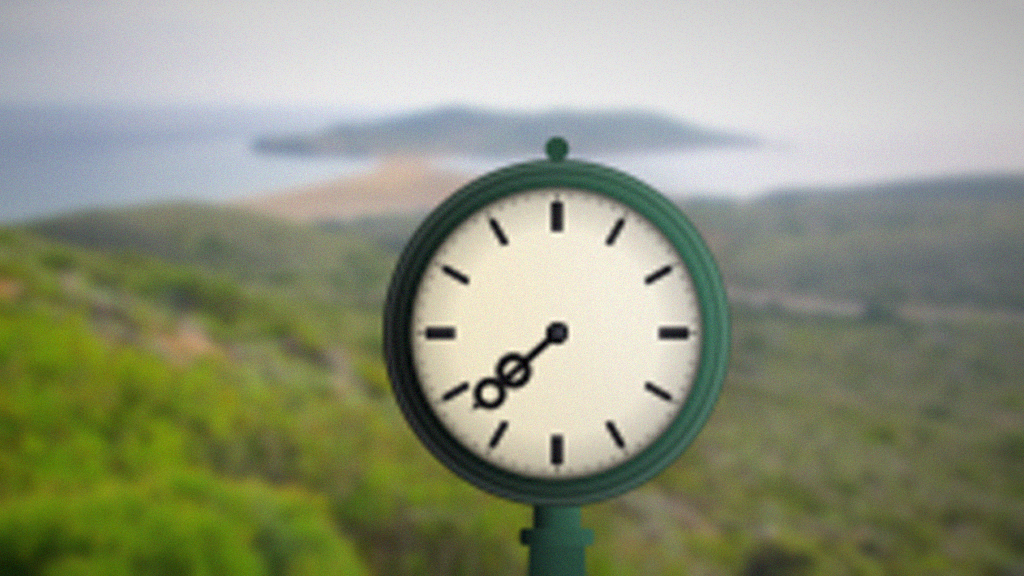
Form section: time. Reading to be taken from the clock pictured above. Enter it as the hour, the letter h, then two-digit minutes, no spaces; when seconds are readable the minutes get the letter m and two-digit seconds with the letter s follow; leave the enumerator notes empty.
7h38
